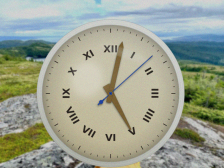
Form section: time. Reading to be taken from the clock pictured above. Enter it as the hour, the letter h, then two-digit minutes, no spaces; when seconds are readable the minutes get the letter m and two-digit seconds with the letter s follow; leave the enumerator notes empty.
5h02m08s
